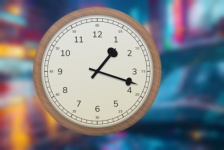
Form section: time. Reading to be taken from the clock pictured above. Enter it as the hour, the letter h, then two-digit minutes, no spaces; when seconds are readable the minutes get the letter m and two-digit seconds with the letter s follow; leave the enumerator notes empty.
1h18
